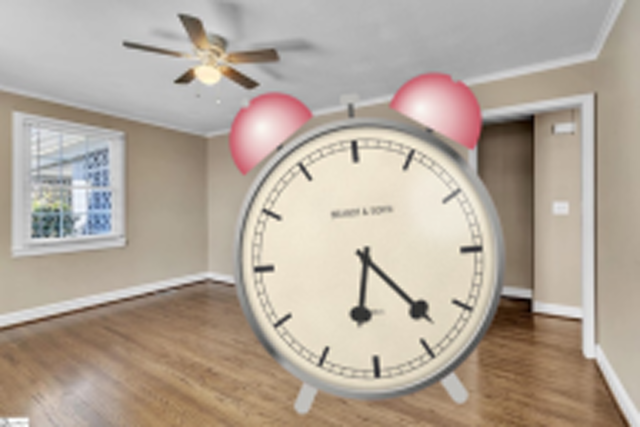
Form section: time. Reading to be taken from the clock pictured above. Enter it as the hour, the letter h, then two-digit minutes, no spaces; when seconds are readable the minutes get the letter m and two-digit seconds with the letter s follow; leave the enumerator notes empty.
6h23
